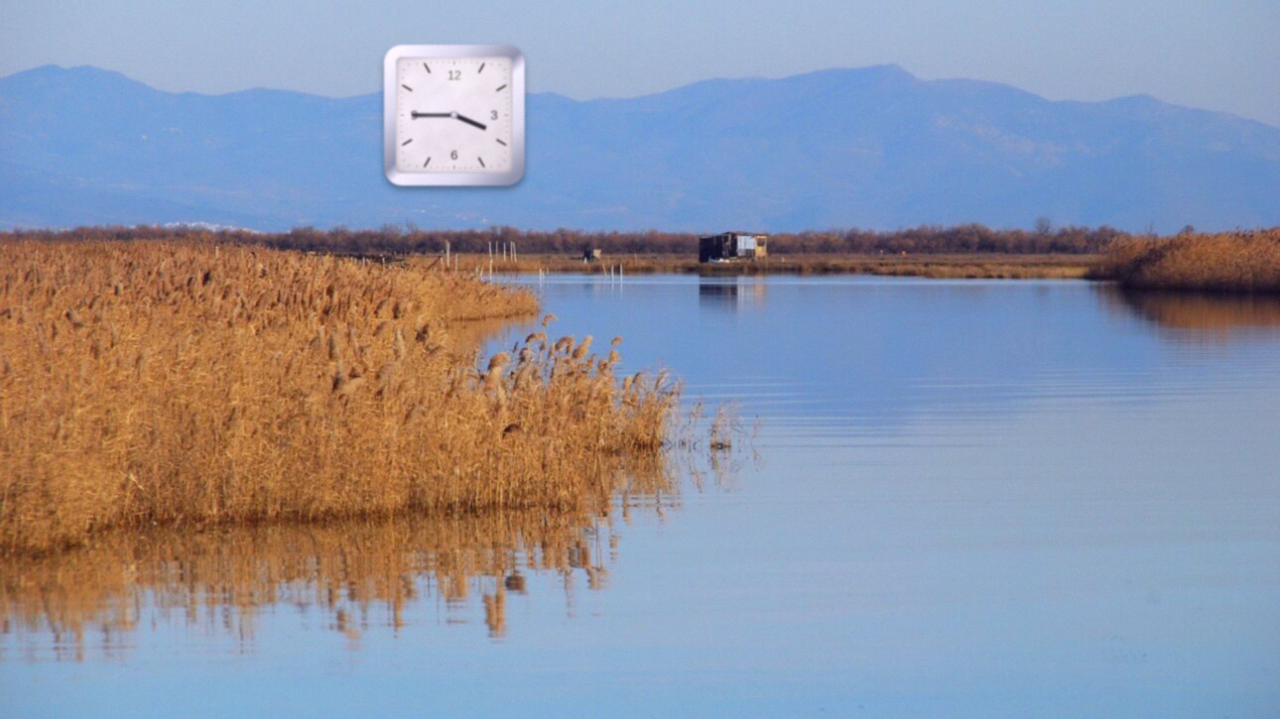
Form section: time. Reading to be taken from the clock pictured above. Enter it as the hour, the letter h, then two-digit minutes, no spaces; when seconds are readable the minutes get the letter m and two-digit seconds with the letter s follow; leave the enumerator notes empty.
3h45
